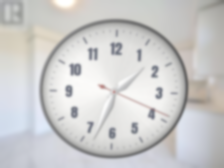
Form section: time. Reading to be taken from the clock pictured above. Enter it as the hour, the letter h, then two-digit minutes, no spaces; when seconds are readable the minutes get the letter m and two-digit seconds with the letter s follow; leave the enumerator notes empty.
1h33m19s
